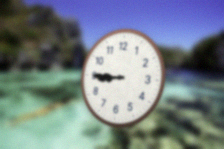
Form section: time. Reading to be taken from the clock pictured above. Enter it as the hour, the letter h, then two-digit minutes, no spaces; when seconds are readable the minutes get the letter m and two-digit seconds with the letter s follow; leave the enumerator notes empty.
8h45
